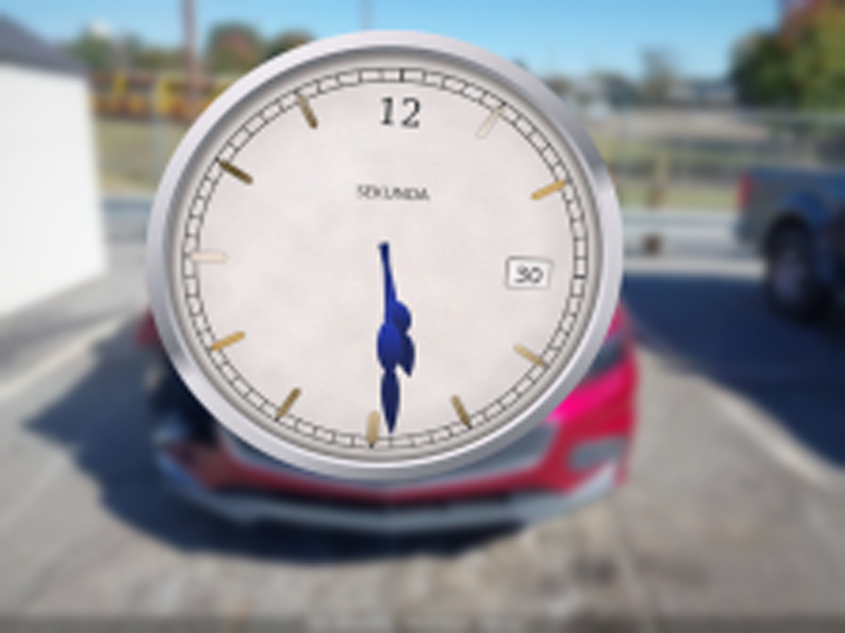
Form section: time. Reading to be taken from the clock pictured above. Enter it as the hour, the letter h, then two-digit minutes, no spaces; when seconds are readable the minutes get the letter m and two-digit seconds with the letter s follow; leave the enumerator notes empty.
5h29
